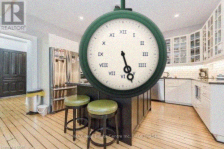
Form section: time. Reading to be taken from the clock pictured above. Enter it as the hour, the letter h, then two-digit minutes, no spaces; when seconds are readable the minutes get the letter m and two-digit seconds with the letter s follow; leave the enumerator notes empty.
5h27
